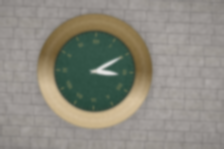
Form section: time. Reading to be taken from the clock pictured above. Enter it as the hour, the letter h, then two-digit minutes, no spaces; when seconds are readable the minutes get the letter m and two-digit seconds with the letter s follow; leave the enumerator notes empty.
3h10
